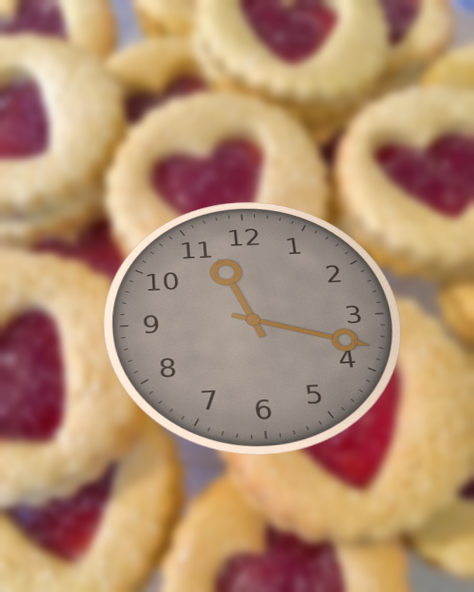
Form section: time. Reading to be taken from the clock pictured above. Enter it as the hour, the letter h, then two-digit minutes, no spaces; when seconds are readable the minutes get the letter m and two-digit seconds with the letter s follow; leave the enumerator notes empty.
11h18
